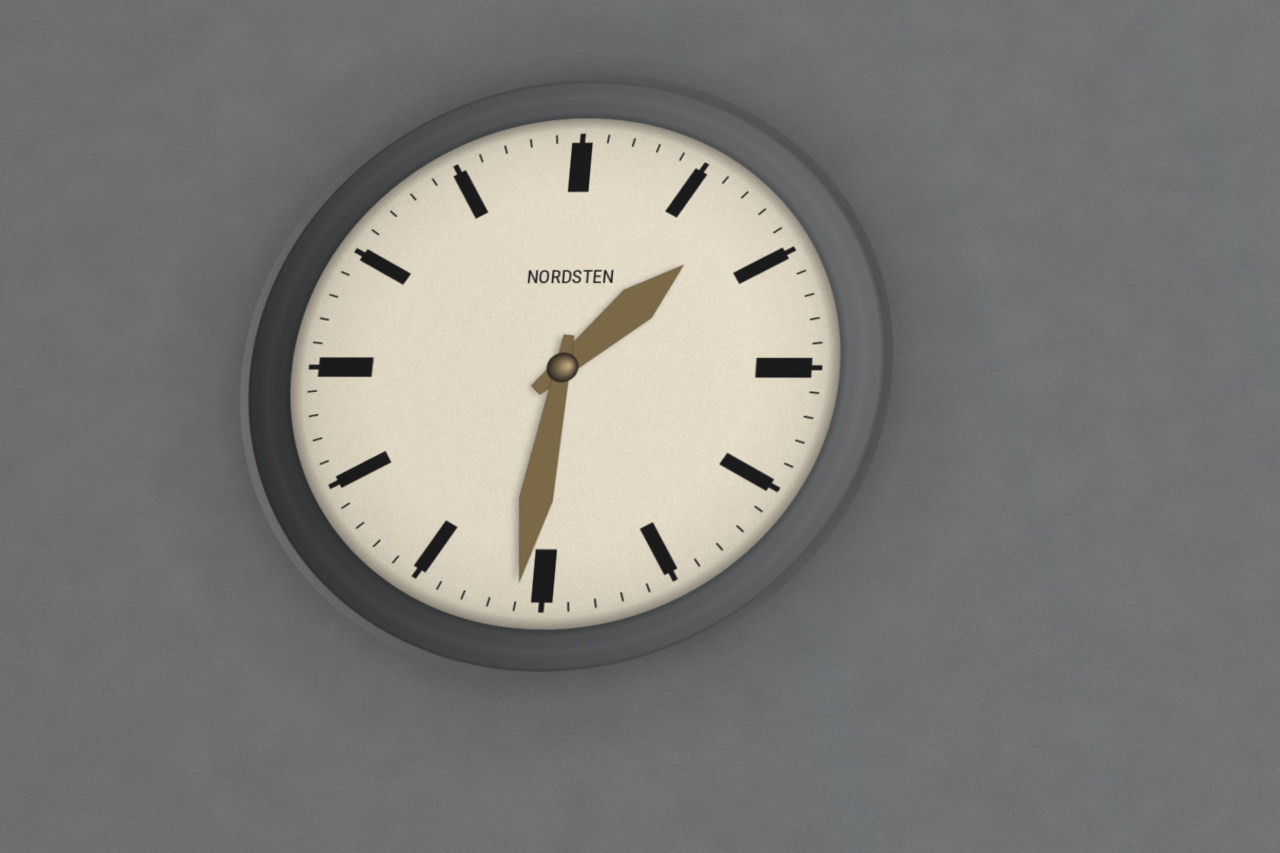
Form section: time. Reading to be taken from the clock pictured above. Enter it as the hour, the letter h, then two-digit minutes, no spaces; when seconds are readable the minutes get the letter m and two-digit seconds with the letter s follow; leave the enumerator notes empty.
1h31
